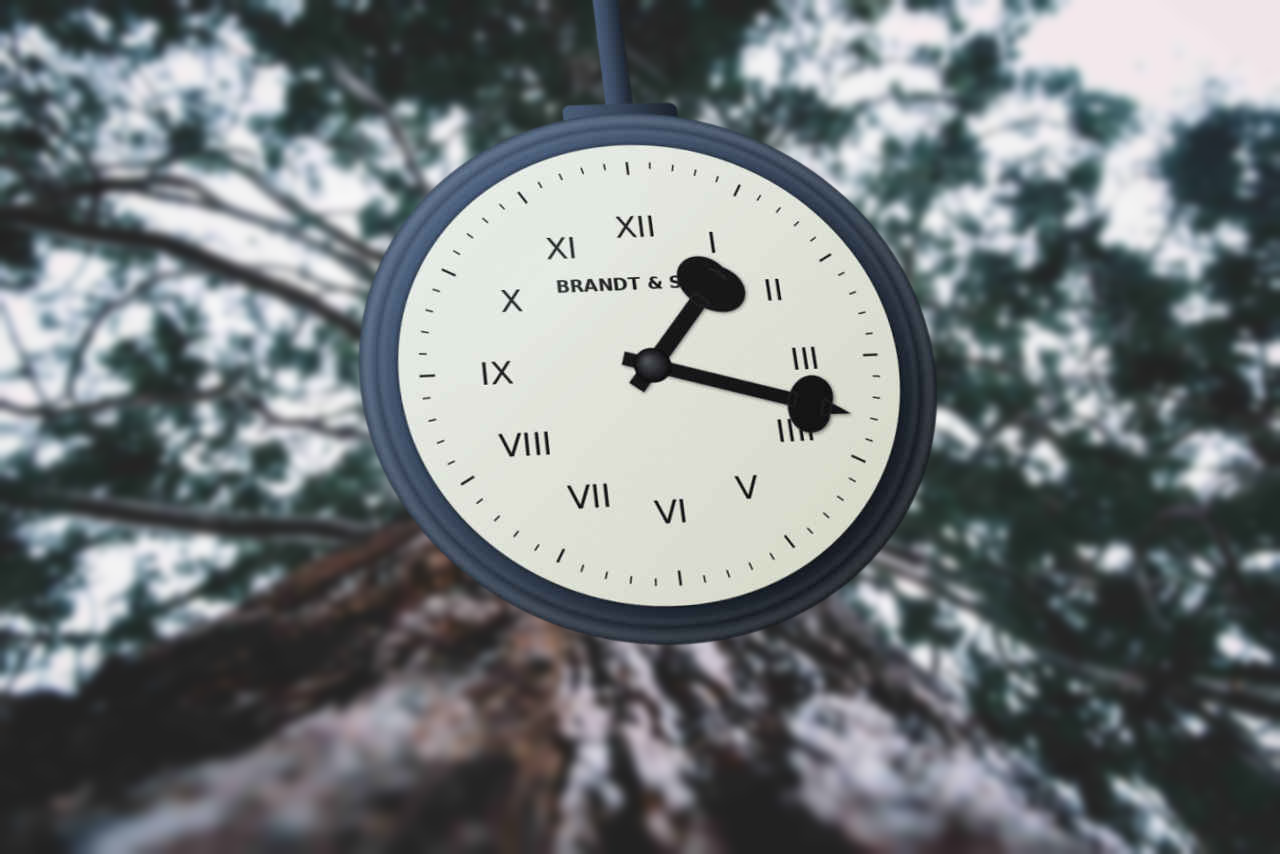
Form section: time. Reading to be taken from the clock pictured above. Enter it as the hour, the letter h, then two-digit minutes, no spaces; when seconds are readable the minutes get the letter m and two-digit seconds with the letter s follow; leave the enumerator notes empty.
1h18
